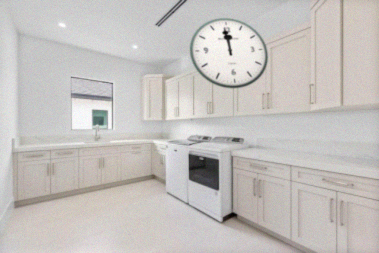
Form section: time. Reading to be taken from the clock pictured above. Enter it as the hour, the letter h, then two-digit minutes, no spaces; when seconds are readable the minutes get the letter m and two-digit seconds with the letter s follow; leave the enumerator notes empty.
11h59
